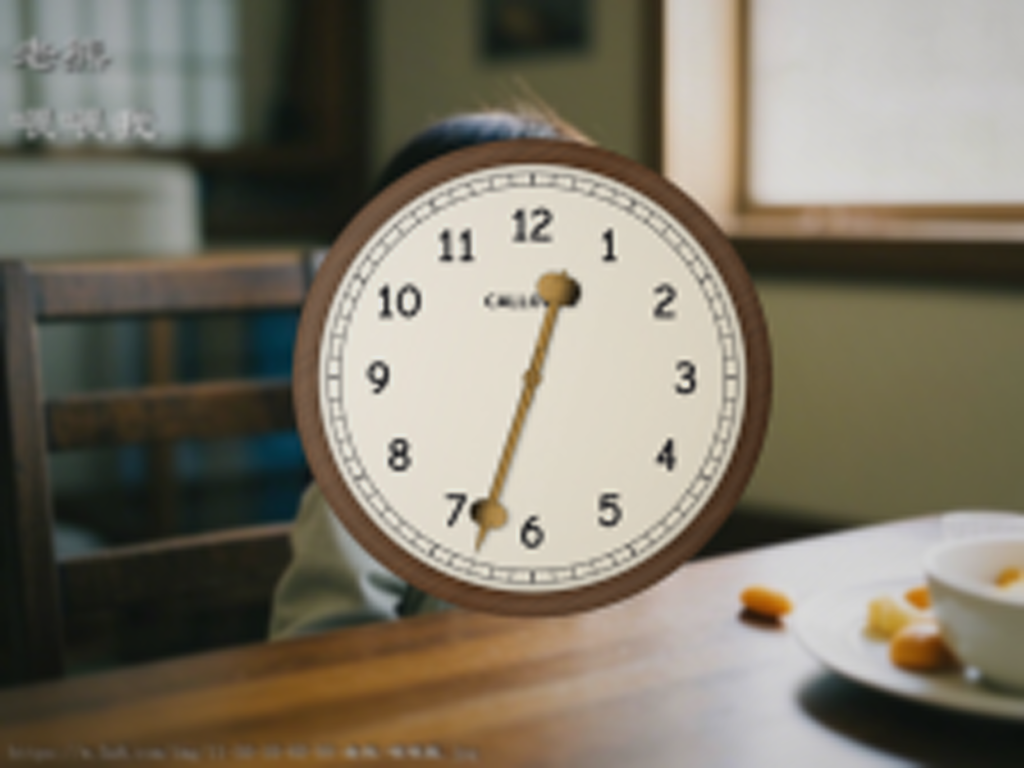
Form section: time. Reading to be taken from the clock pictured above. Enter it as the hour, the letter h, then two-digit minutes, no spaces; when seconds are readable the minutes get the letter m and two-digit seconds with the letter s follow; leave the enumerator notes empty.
12h33
